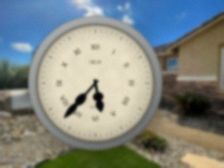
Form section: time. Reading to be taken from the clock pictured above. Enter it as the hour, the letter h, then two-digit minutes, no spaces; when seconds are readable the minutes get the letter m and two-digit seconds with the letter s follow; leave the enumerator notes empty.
5h37
